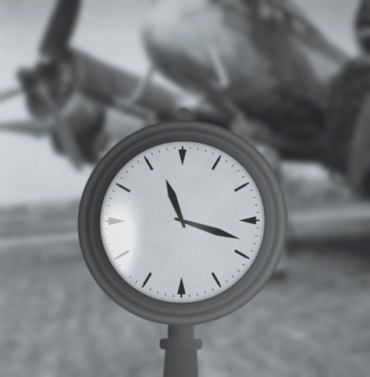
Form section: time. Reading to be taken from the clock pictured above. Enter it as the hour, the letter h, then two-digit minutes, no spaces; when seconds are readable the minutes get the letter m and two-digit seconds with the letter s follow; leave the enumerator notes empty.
11h18
